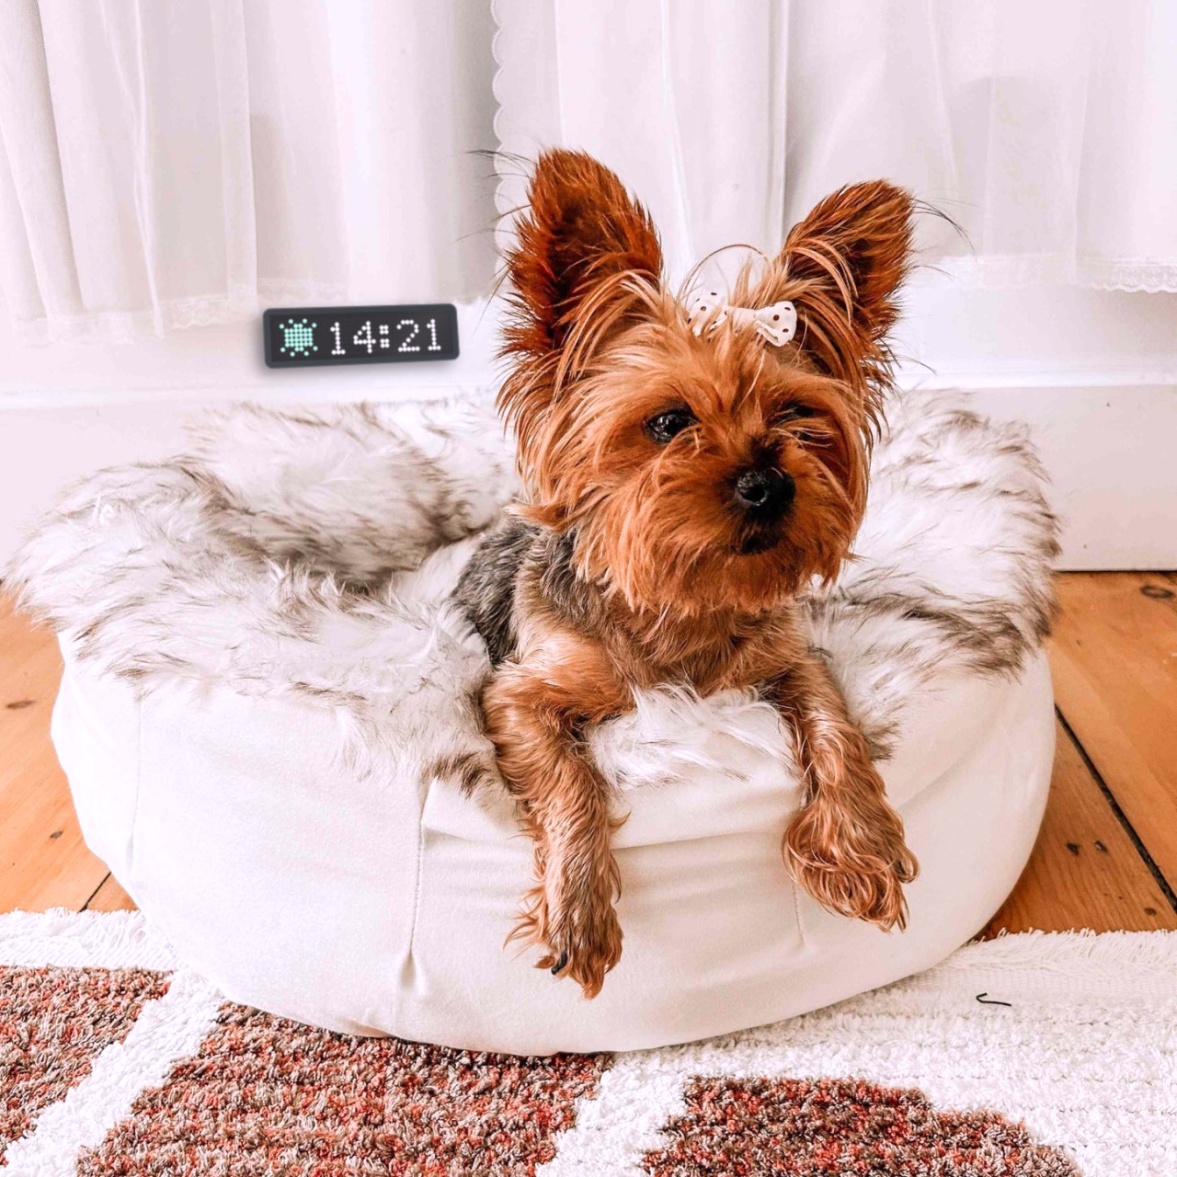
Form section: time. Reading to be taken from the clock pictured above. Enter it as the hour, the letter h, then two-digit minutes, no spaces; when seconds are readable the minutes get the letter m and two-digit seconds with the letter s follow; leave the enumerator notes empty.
14h21
